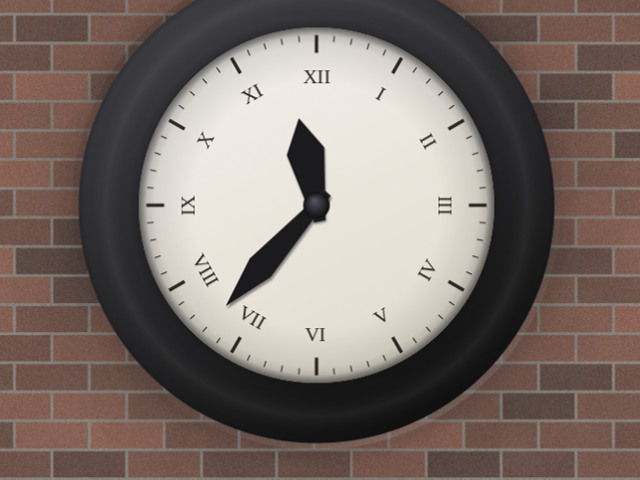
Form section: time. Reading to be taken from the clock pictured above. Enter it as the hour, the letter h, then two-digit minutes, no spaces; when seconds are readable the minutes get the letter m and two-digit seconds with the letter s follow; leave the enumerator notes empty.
11h37
